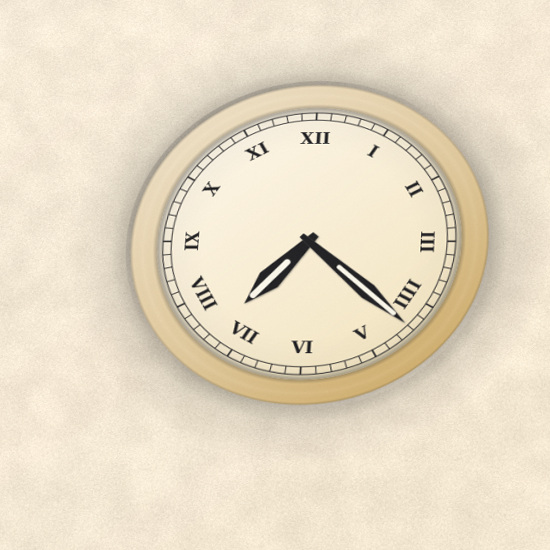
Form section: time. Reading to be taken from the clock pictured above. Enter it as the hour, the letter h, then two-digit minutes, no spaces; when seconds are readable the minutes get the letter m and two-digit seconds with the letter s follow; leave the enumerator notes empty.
7h22
